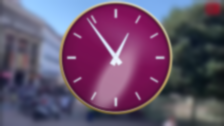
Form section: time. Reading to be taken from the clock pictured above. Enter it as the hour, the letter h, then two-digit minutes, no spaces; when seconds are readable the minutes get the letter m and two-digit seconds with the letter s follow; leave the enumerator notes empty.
12h54
